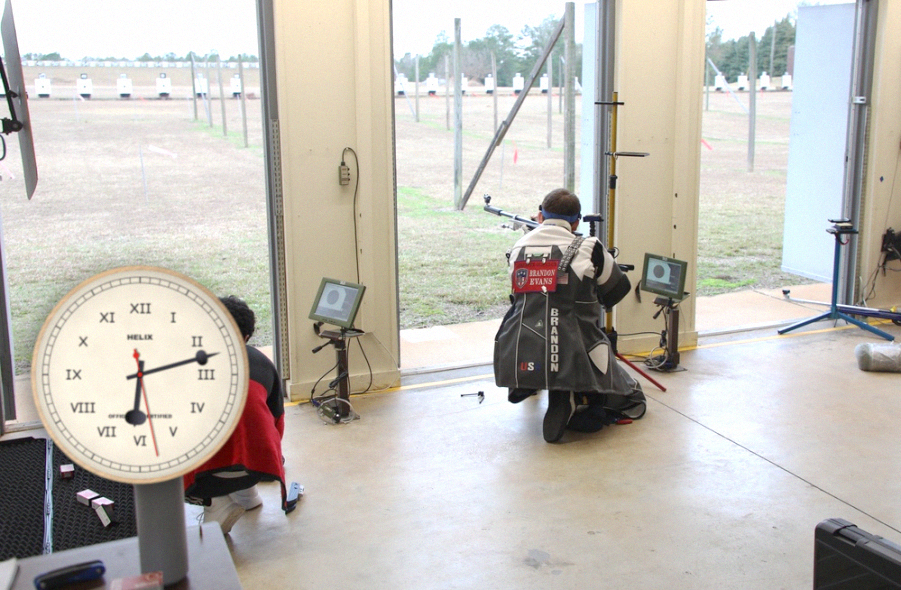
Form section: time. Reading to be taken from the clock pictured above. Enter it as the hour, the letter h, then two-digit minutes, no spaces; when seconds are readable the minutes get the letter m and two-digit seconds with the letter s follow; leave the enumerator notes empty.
6h12m28s
